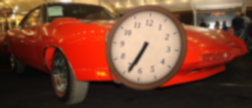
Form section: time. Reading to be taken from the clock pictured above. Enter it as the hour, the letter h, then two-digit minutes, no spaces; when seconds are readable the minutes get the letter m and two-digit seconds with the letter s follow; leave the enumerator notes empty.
6h34
